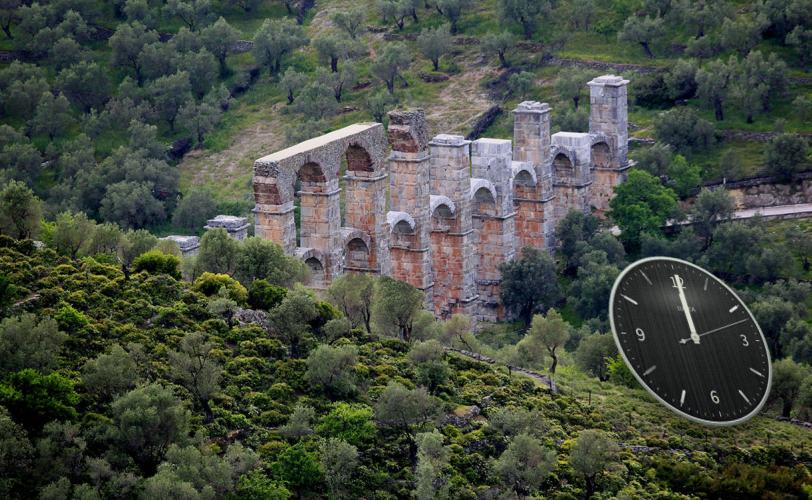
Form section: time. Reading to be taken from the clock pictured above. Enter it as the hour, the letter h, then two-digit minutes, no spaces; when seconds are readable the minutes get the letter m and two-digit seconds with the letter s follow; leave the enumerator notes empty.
12h00m12s
